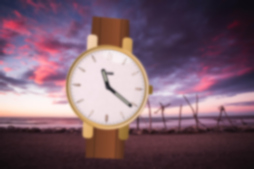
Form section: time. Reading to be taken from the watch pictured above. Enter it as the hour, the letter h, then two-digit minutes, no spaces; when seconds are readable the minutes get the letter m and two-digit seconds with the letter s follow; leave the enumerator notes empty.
11h21
